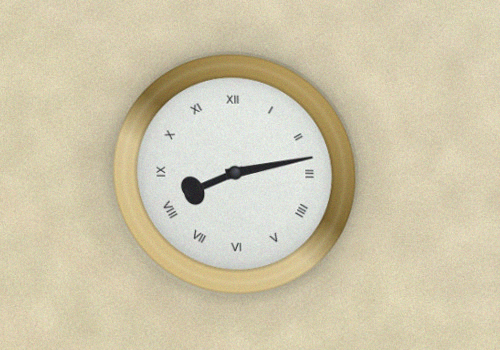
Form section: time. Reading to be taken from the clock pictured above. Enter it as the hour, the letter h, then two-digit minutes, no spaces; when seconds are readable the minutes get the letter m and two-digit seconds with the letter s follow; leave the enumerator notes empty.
8h13
